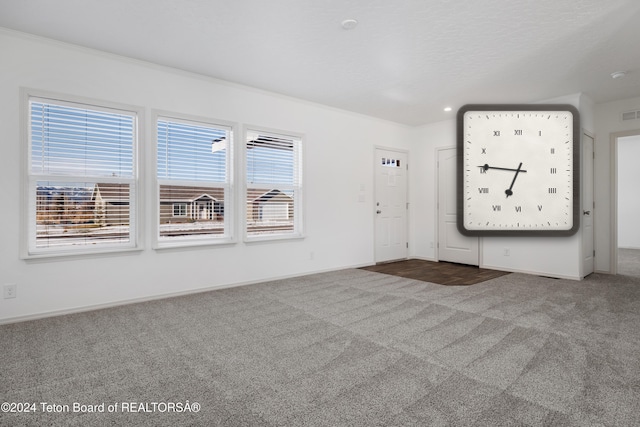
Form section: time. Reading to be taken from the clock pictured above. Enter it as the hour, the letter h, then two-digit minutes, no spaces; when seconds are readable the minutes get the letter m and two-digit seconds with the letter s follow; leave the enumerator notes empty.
6h46
